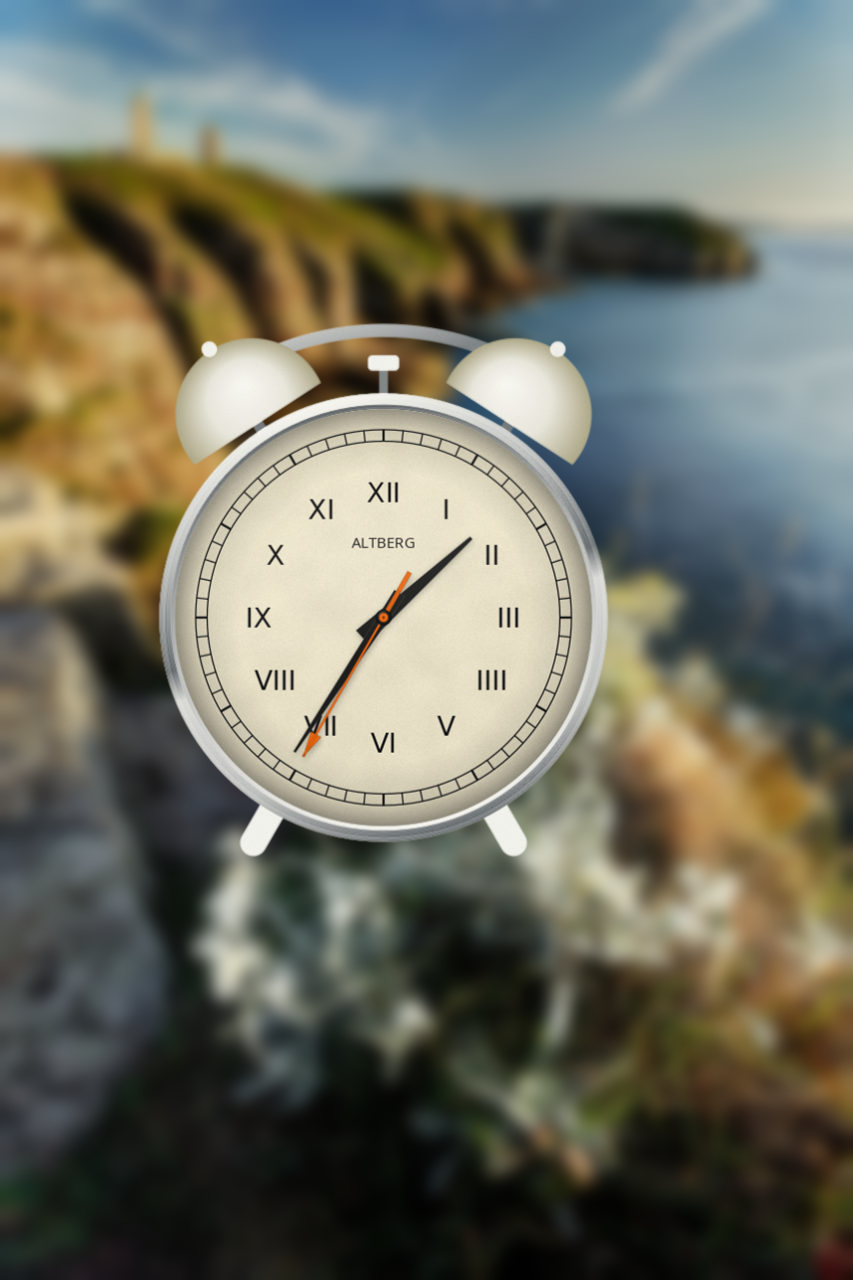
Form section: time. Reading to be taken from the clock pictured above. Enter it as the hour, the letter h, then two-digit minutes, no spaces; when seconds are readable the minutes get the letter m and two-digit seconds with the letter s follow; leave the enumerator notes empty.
1h35m35s
